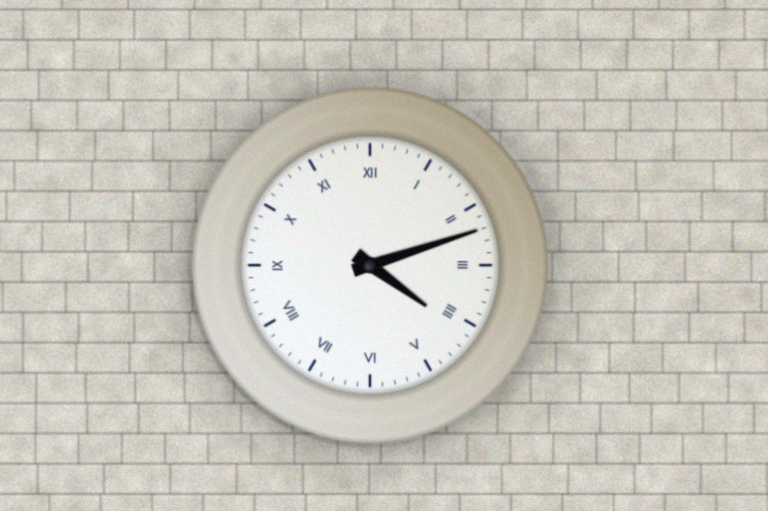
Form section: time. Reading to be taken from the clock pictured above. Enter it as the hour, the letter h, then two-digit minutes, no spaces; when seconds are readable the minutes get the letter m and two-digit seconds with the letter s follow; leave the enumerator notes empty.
4h12
